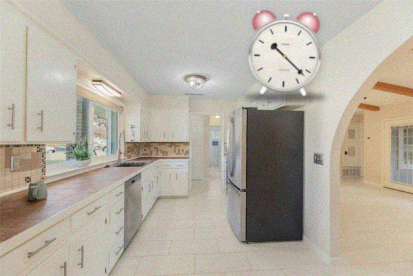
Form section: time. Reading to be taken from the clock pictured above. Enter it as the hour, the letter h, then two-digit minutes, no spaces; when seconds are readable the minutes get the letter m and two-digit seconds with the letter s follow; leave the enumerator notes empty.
10h22
